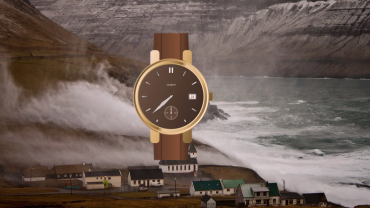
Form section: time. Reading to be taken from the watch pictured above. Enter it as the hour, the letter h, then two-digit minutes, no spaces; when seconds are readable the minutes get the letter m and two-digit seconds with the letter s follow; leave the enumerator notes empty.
7h38
